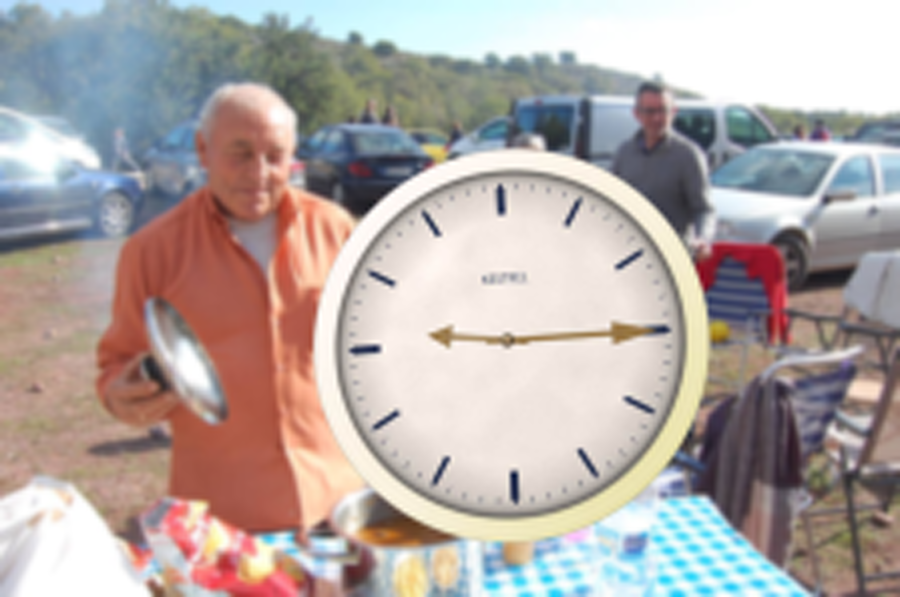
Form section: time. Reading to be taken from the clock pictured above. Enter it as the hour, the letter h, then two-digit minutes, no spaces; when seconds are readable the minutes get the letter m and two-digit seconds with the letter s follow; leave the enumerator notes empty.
9h15
